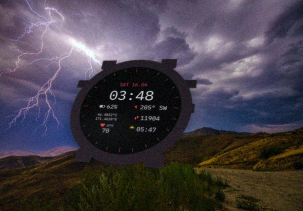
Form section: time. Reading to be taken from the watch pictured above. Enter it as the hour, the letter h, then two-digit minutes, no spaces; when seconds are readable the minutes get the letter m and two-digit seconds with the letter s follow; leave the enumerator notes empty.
3h48
